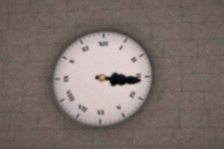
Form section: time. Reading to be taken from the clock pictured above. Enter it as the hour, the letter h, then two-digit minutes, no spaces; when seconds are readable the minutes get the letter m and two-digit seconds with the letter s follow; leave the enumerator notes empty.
3h16
